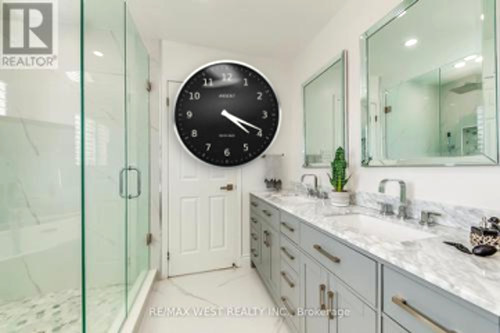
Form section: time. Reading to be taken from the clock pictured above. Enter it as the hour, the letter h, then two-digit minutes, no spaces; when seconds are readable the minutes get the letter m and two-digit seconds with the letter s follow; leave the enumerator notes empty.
4h19
